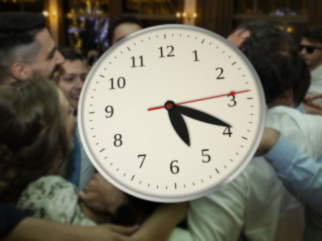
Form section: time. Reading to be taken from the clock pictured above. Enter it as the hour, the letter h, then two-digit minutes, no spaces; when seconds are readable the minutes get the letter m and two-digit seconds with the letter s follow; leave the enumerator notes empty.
5h19m14s
